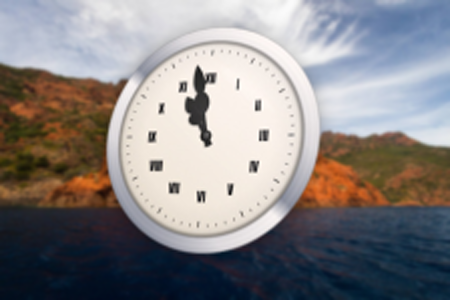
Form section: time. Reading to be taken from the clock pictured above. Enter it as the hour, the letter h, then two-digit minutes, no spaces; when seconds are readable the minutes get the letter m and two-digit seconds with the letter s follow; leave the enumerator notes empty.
10h58
